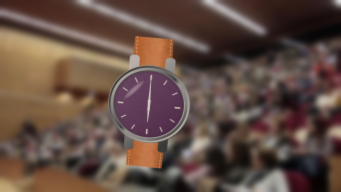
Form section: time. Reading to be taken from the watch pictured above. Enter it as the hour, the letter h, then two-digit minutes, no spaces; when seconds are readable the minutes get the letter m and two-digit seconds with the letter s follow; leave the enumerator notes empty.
6h00
